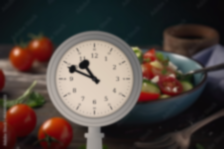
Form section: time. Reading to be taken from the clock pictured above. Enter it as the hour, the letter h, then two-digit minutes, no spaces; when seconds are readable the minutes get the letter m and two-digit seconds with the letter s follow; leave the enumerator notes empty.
10h49
